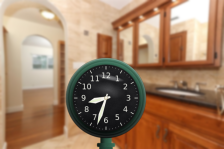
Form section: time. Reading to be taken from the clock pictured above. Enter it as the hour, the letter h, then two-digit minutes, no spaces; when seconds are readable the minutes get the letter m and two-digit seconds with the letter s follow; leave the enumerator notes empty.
8h33
